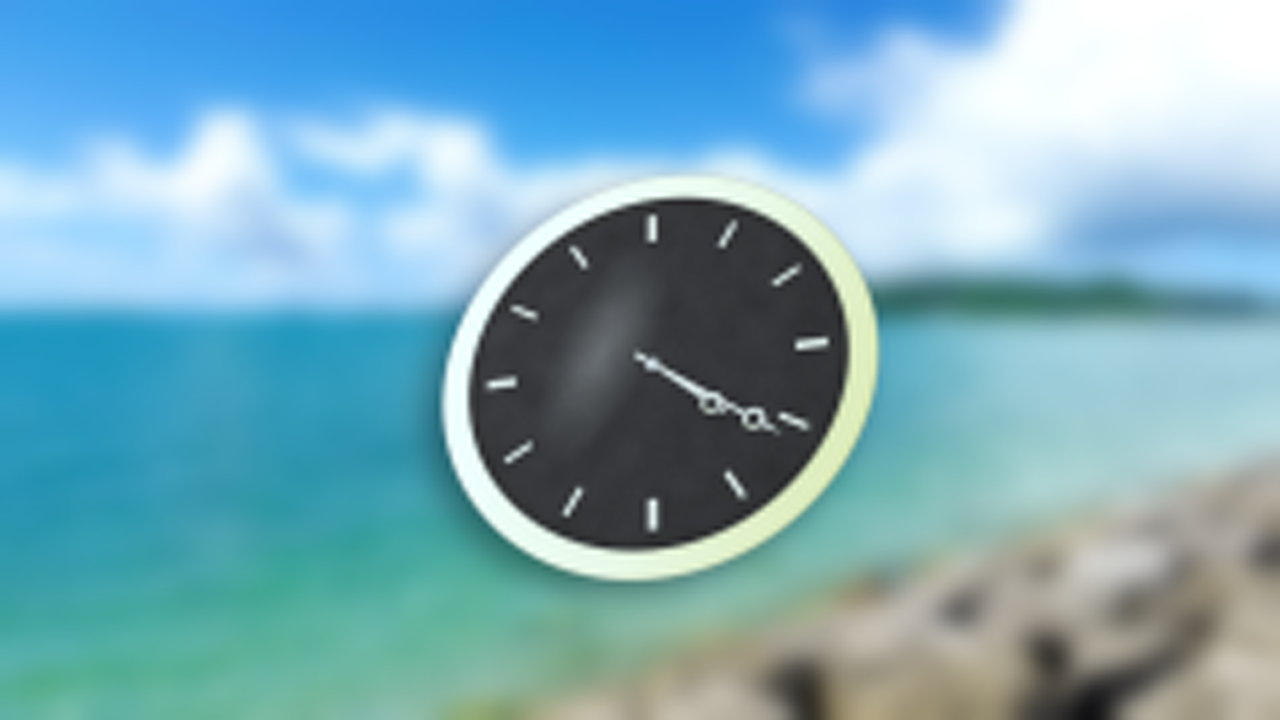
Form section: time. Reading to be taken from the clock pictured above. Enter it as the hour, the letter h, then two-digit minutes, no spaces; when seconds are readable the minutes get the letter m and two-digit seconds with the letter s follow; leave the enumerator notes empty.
4h21
